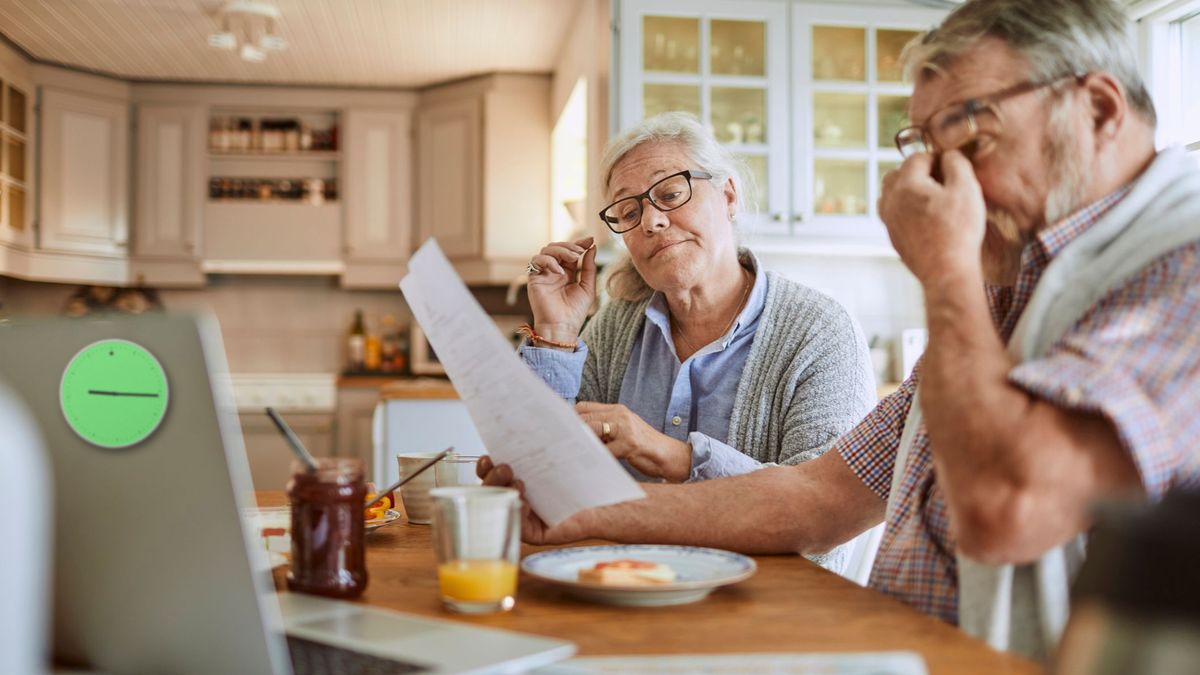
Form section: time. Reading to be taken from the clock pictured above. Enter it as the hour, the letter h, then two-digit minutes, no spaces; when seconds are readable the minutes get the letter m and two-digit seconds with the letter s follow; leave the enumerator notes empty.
9h16
